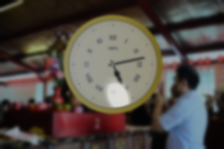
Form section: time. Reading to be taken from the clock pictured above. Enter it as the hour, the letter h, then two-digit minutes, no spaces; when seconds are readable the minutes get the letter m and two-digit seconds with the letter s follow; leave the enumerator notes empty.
5h13
